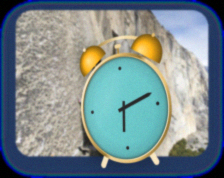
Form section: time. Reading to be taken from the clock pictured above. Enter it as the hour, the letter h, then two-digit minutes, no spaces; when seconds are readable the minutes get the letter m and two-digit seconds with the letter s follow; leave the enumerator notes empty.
6h12
